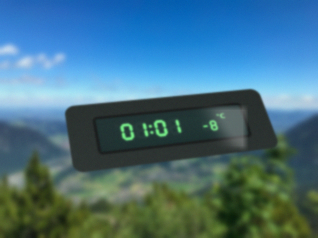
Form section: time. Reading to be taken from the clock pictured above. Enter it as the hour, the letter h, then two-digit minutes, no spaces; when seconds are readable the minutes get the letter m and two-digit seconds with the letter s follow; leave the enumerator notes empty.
1h01
